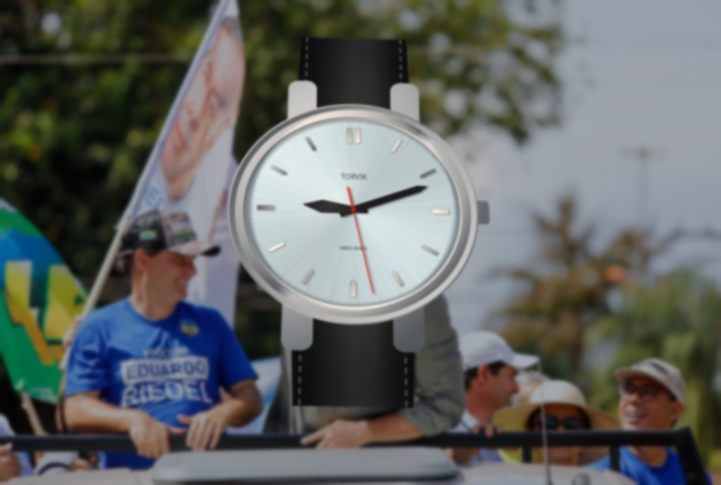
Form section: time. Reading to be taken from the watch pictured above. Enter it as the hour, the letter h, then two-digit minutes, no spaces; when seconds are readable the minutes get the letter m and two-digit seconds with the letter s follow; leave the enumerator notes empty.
9h11m28s
